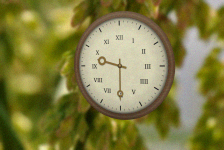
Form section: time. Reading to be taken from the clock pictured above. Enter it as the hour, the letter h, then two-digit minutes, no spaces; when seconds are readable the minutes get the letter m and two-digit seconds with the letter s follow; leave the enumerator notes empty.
9h30
